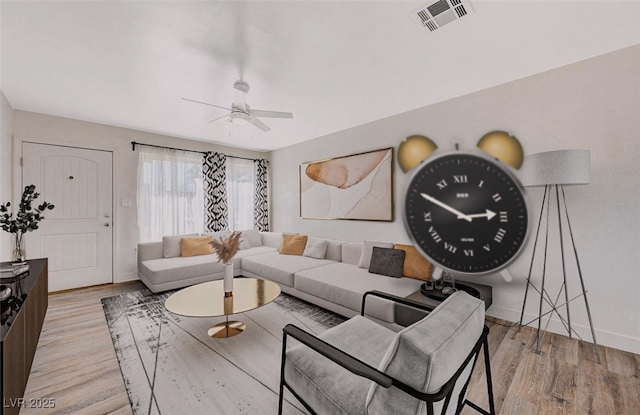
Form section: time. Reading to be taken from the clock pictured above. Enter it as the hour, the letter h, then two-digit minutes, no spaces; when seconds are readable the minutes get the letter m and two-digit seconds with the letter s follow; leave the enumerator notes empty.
2h50
